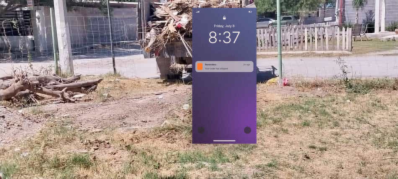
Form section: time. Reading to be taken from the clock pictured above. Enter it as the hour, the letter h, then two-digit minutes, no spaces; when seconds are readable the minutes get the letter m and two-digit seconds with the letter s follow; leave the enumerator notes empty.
8h37
